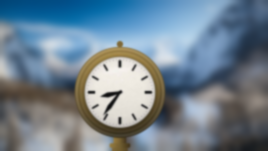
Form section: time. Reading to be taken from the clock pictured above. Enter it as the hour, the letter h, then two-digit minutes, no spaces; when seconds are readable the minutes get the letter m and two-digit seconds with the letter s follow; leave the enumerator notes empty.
8h36
